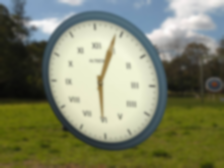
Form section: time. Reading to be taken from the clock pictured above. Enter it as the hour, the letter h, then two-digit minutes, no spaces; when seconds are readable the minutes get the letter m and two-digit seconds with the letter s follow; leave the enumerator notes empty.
6h04
